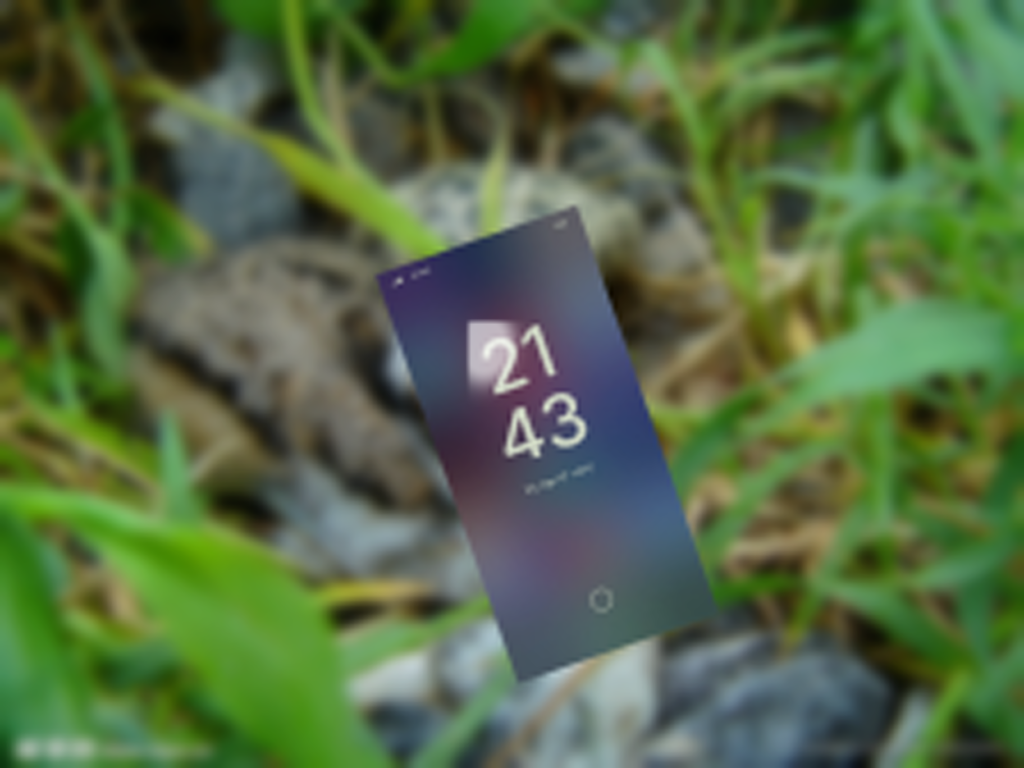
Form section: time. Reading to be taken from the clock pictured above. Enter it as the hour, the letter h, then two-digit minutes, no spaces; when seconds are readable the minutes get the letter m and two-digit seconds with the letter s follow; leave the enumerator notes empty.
21h43
